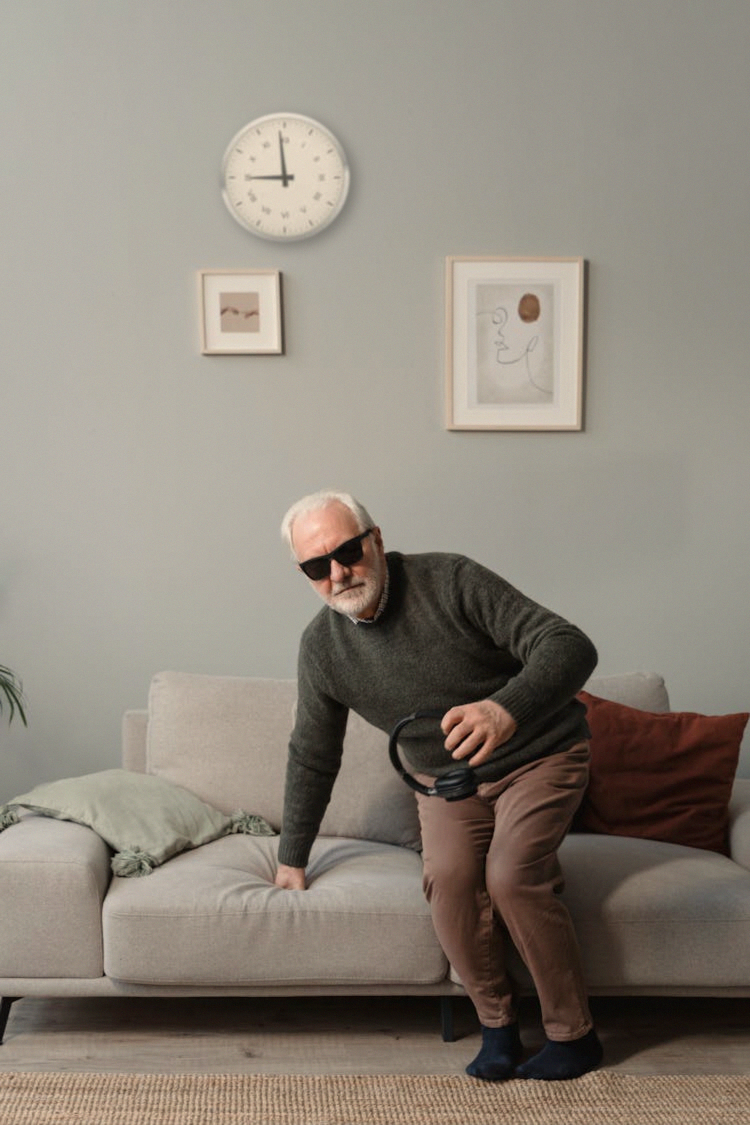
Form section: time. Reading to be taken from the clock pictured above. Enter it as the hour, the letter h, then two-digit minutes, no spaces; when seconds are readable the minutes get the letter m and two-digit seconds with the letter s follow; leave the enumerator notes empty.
8h59
